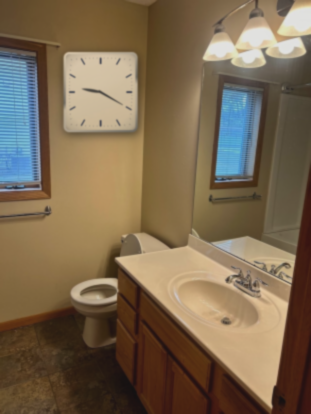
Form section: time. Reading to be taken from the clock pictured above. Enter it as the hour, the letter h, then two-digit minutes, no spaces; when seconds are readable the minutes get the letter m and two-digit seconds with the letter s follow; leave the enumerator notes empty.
9h20
